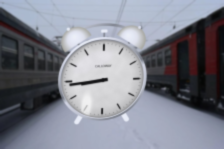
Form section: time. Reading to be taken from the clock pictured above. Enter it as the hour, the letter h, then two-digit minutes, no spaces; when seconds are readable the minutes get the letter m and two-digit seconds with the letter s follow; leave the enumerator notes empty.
8h44
